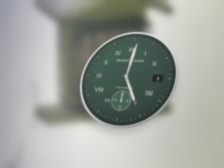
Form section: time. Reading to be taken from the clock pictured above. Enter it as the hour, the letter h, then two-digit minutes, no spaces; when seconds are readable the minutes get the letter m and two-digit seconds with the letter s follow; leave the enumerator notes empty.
5h01
